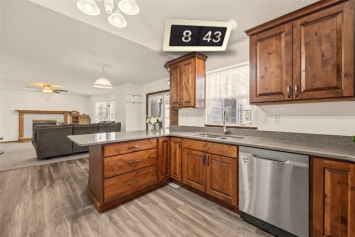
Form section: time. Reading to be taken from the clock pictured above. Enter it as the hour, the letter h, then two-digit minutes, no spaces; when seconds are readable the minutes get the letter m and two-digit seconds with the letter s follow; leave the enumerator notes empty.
8h43
